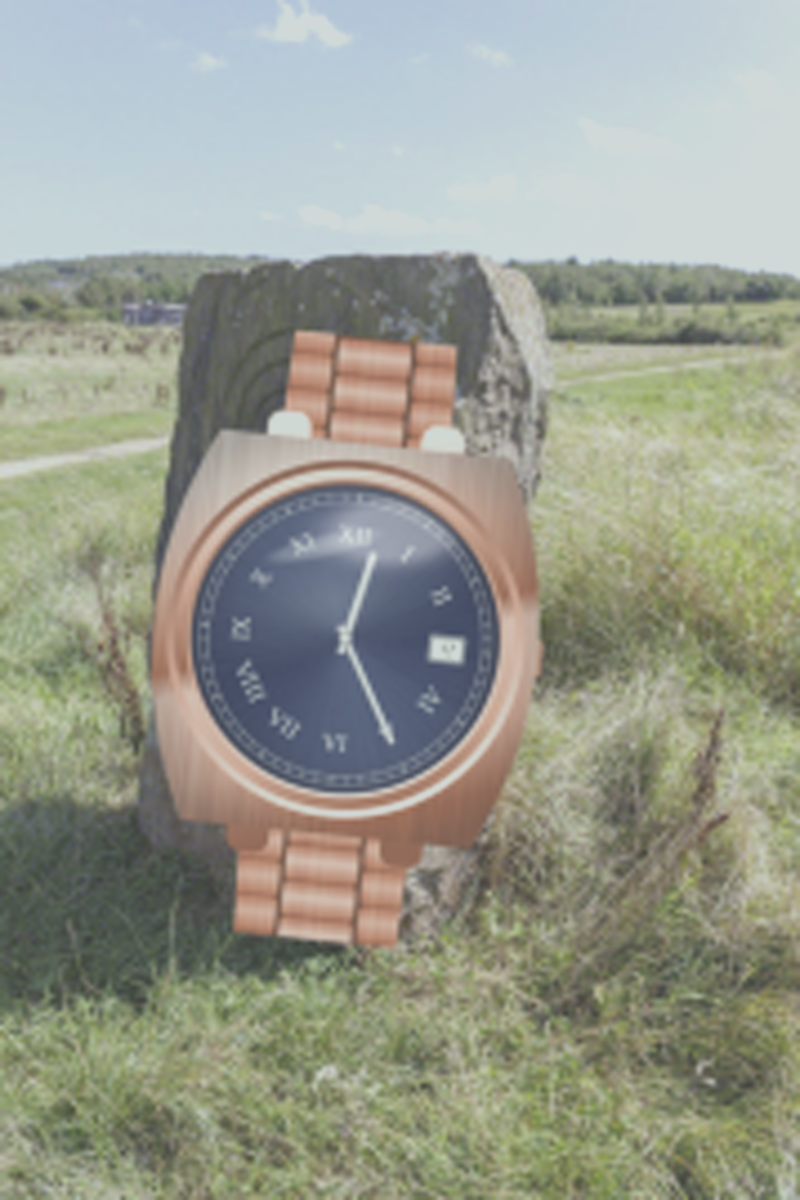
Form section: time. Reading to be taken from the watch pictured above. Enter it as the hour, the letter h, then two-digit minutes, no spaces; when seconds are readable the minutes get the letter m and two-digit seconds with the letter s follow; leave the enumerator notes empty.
12h25
